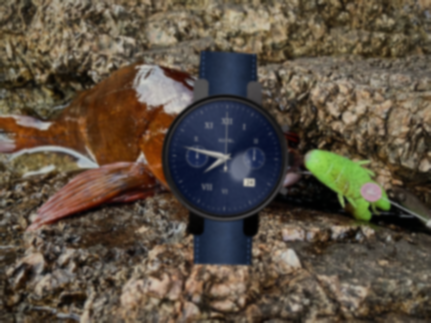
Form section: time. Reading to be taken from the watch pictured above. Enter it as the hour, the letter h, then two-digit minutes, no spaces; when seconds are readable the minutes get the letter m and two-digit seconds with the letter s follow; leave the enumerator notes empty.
7h47
